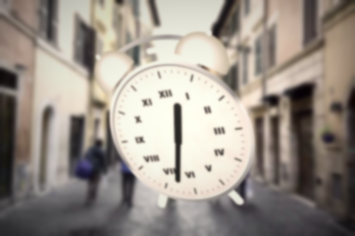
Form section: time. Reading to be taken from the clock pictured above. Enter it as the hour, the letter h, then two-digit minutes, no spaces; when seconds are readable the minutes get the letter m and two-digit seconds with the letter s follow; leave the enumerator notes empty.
12h33
